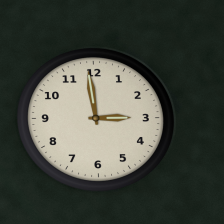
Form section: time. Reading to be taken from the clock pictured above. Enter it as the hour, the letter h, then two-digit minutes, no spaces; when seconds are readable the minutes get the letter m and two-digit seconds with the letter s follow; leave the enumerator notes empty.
2h59
